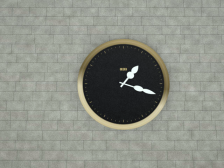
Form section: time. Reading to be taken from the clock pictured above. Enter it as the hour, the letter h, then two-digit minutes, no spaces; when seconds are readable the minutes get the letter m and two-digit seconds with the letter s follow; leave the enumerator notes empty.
1h18
